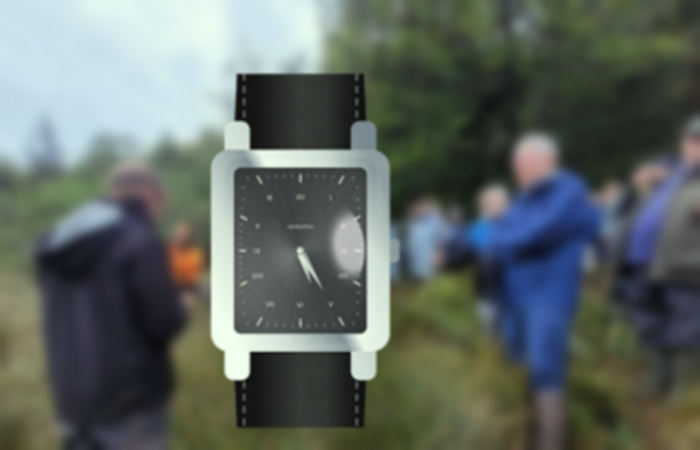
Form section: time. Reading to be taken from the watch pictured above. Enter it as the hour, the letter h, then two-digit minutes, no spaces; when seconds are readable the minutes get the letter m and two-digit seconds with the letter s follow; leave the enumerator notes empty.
5h25
